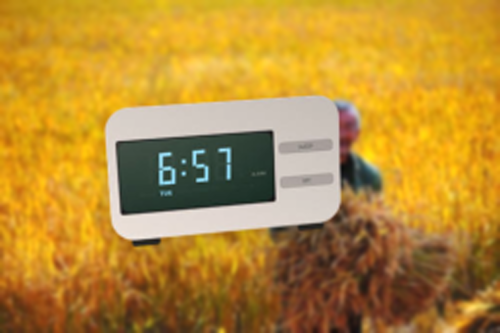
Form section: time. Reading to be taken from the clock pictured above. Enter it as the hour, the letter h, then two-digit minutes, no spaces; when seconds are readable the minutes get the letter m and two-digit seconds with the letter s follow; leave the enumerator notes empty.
6h57
